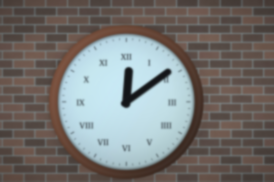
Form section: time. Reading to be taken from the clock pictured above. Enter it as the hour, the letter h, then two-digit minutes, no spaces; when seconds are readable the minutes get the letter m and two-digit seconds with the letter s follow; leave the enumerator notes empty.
12h09
